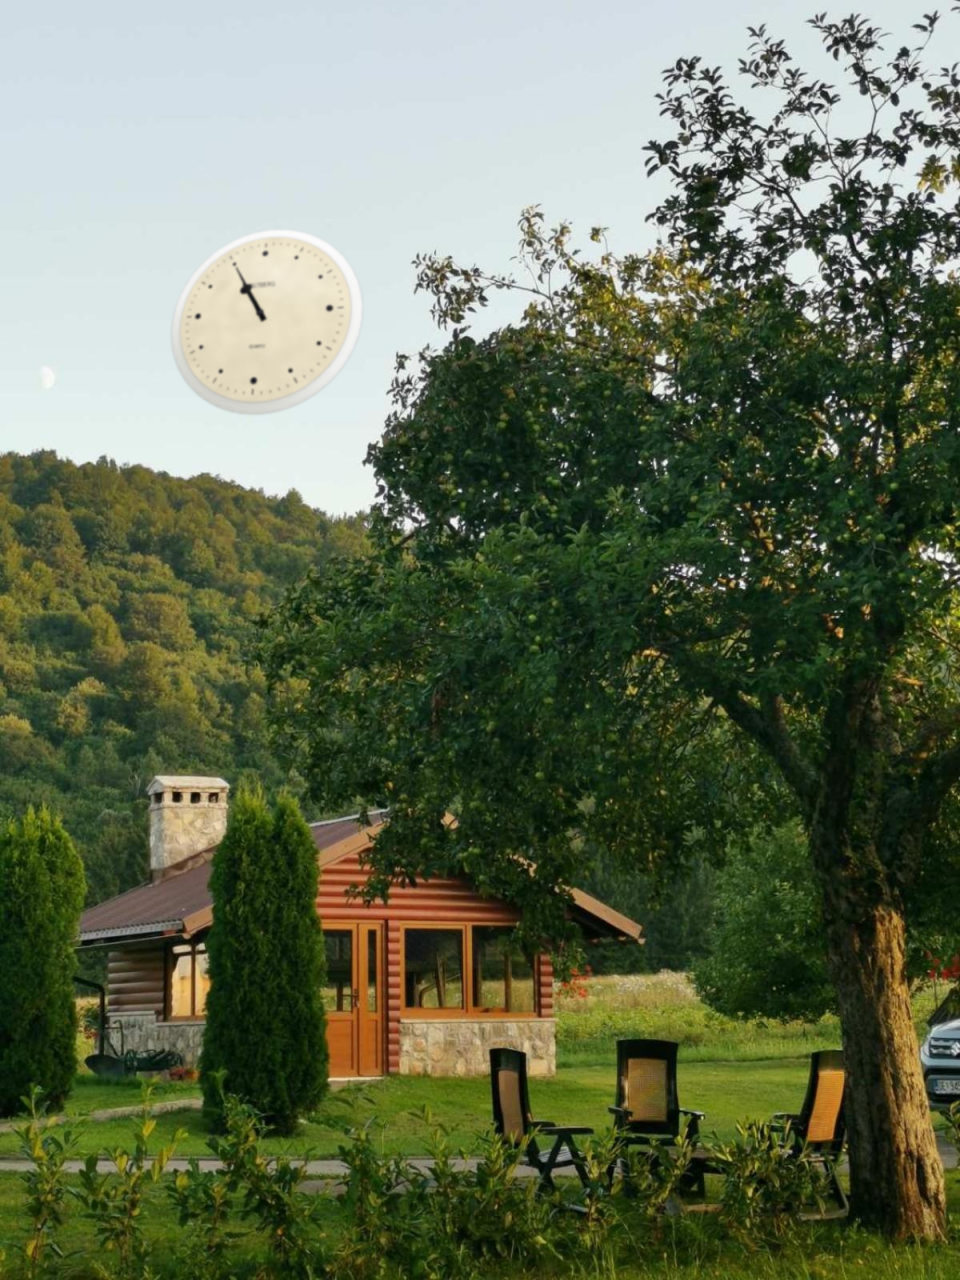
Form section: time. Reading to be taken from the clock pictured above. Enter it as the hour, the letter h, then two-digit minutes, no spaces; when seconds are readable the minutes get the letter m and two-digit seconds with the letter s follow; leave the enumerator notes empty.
10h55
